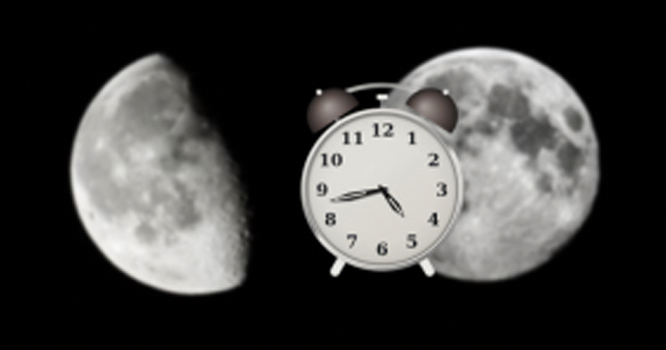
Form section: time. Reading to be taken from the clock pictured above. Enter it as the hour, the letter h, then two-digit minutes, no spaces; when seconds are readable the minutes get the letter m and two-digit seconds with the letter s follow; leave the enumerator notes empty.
4h43
